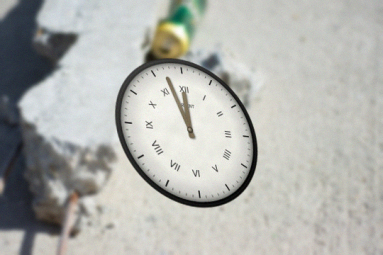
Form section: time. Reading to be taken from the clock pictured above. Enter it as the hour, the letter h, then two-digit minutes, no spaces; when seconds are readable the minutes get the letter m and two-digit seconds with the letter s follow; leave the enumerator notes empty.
11h57
